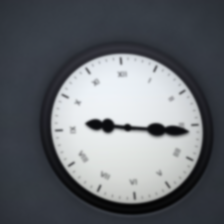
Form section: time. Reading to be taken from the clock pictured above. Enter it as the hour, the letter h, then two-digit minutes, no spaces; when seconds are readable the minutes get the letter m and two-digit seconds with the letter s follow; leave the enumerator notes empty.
9h16
